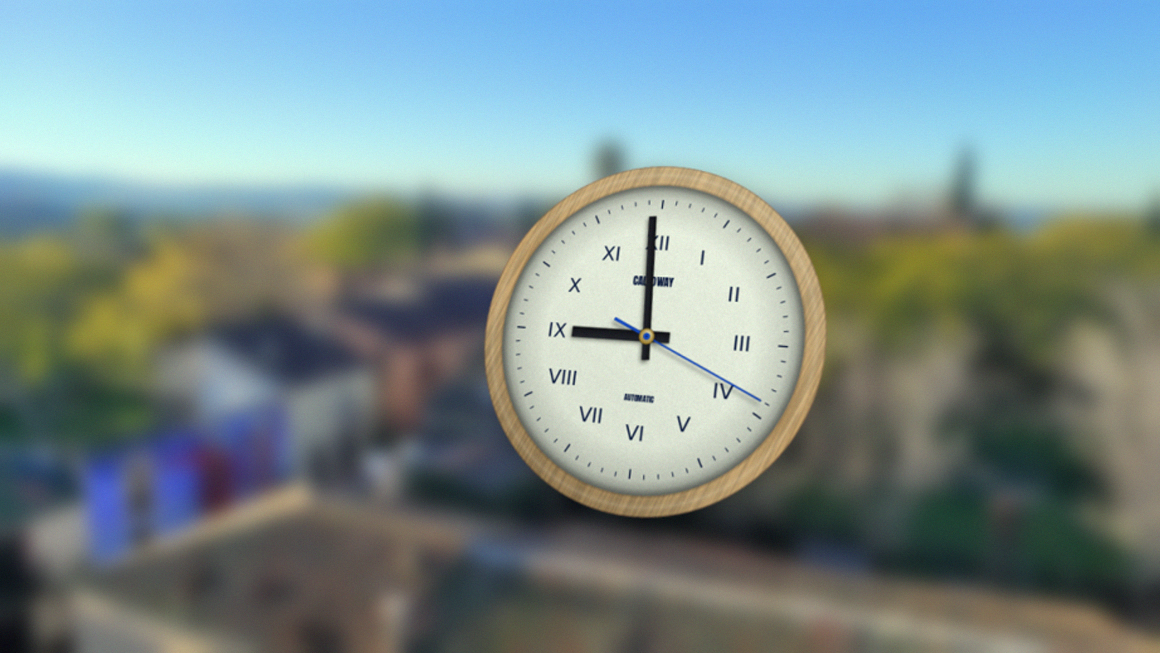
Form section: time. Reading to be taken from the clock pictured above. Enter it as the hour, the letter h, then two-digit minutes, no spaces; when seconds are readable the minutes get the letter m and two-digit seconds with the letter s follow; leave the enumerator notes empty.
8h59m19s
